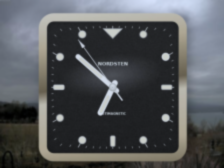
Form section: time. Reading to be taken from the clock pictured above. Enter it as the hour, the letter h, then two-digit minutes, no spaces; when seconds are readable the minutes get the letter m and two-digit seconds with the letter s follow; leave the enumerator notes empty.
6h51m54s
